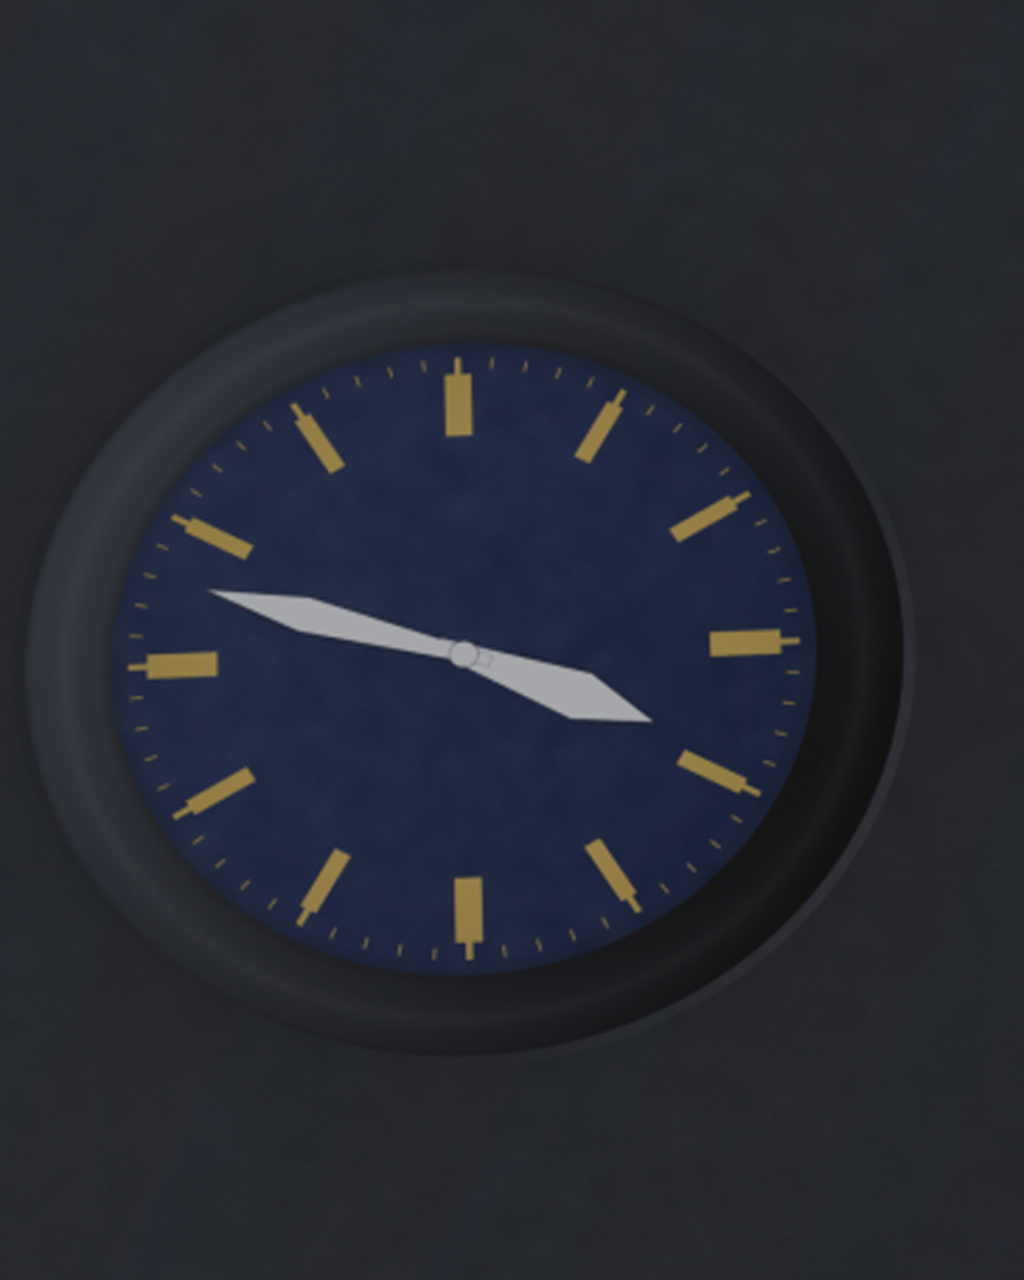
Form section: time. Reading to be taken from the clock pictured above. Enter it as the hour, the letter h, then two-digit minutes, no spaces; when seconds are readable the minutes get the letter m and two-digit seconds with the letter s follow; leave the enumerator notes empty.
3h48
